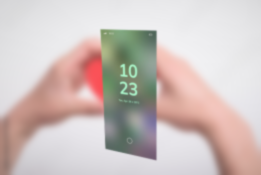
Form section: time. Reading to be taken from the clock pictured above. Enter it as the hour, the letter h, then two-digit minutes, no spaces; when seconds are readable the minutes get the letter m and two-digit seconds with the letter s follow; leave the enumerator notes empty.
10h23
